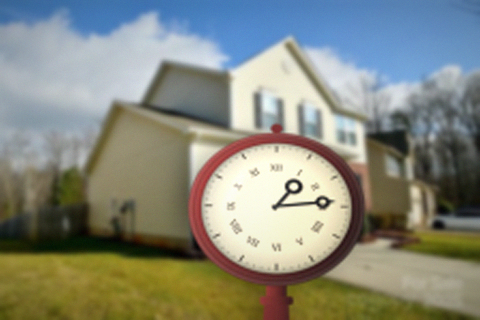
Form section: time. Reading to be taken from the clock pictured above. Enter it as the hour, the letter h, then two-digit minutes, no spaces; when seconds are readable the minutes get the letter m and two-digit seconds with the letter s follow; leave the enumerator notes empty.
1h14
